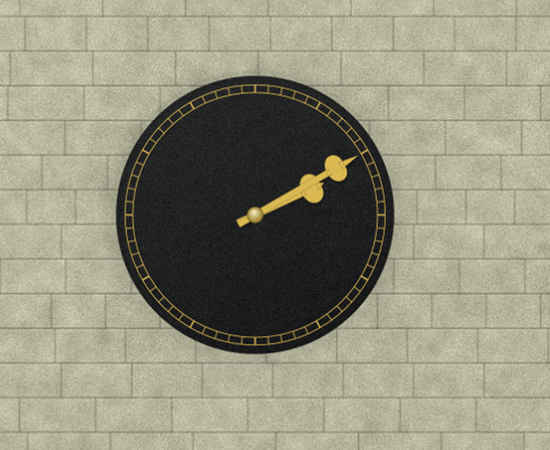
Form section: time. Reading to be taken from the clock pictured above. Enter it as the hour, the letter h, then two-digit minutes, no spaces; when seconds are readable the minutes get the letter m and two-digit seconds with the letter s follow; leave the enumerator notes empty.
2h10
